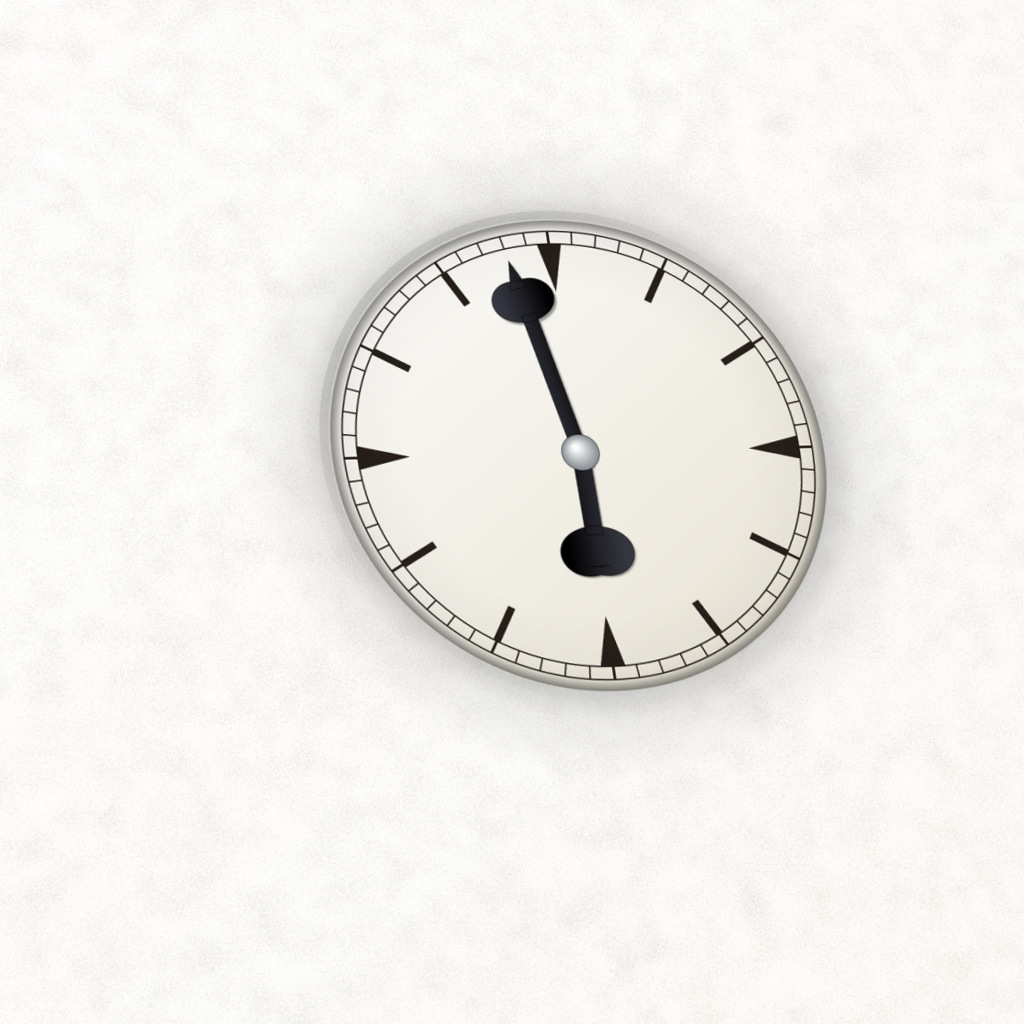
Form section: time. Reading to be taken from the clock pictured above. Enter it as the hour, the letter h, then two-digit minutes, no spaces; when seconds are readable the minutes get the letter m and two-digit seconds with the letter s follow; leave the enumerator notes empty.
5h58
